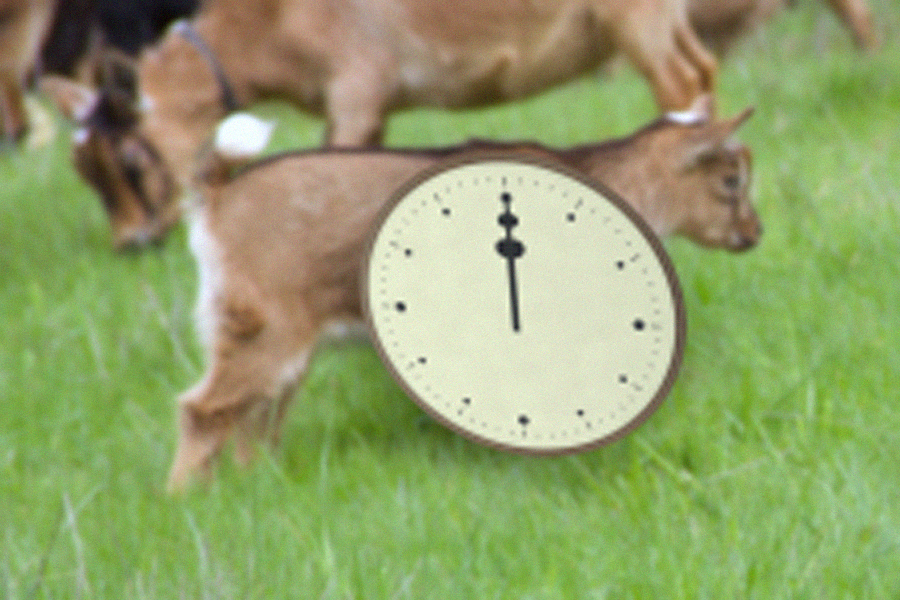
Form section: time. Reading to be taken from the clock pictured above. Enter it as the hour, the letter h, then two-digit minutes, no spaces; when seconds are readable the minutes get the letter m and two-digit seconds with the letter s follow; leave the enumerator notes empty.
12h00
